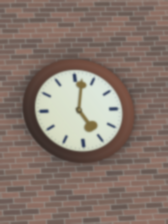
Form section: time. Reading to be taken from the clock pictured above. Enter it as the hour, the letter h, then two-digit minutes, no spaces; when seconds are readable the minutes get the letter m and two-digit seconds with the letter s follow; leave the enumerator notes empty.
5h02
